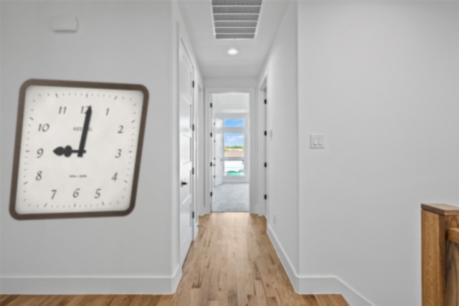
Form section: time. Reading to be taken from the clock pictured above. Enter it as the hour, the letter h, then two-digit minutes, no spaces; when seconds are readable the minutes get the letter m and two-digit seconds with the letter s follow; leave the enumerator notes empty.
9h01
